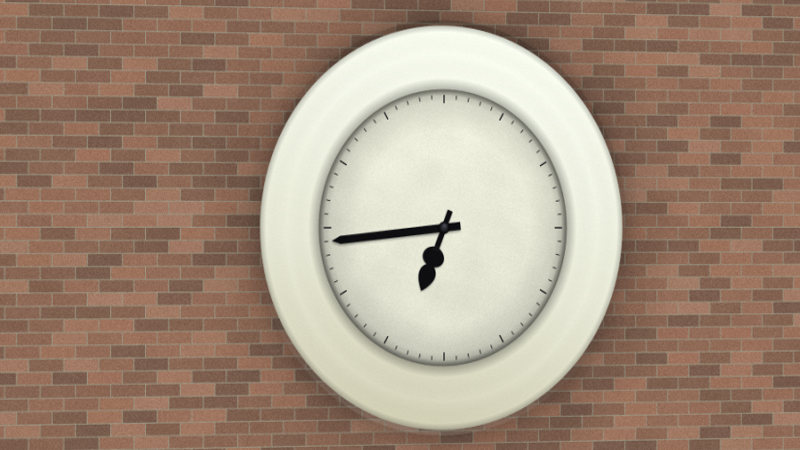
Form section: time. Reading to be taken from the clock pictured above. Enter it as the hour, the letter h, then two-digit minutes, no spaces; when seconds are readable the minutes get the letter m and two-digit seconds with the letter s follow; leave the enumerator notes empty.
6h44
